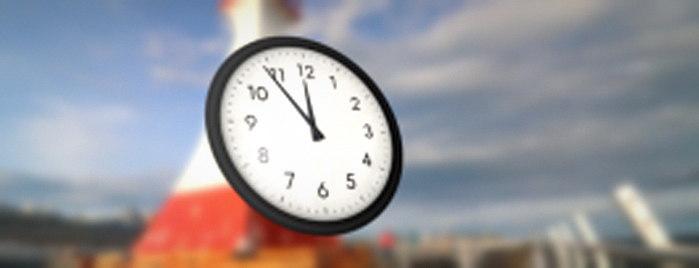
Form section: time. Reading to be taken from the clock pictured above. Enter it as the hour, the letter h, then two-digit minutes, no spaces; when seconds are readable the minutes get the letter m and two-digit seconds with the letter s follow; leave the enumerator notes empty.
11h54
